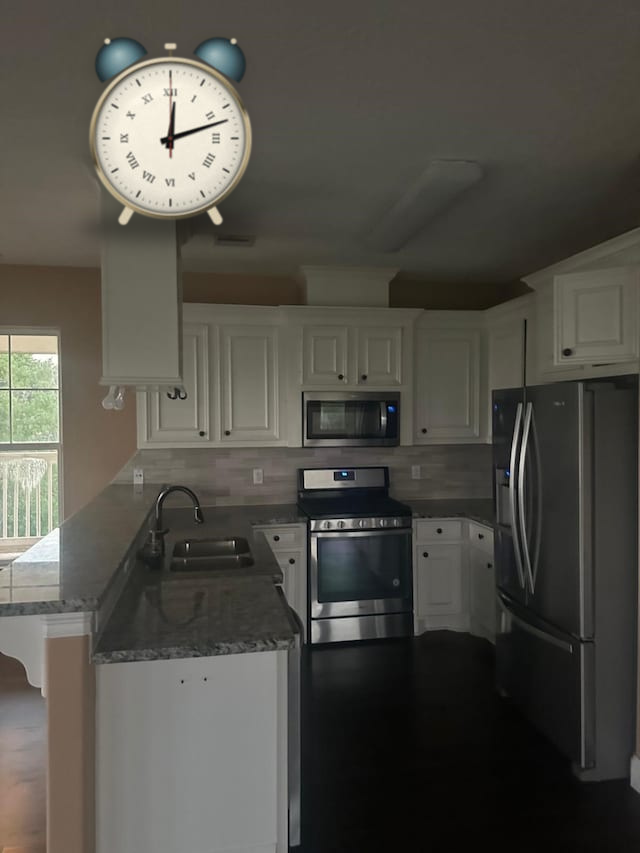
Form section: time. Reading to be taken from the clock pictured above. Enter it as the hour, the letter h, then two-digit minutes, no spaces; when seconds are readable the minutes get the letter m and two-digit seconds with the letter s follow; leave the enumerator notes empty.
12h12m00s
